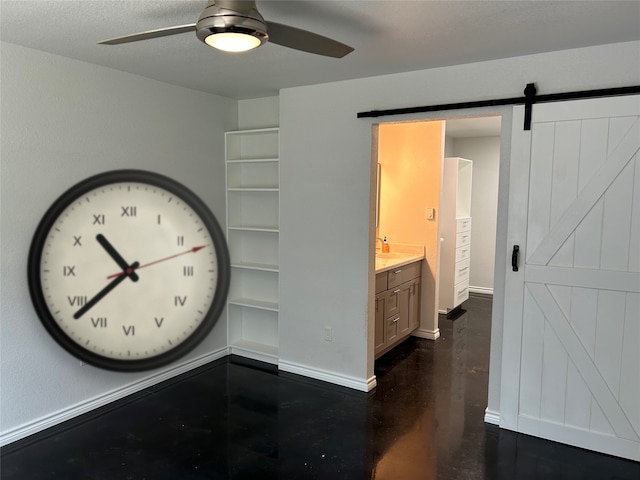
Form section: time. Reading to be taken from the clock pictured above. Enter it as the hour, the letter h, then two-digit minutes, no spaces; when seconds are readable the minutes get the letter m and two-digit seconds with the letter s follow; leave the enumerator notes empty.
10h38m12s
